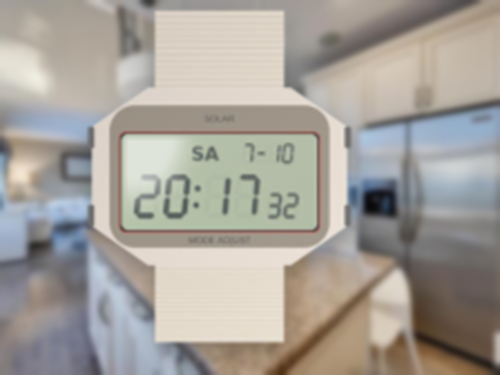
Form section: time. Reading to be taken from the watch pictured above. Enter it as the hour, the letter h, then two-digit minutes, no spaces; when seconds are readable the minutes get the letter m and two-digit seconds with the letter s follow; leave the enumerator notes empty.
20h17m32s
